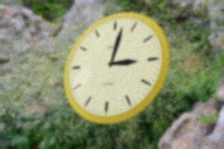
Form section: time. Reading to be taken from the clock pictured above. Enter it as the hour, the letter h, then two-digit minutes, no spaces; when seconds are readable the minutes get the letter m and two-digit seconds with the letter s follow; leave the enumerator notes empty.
3h02
